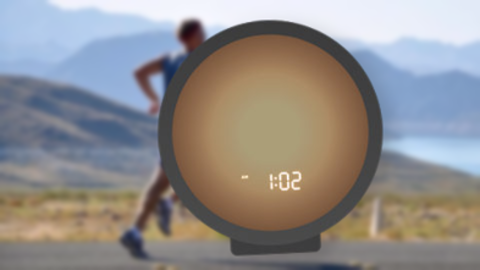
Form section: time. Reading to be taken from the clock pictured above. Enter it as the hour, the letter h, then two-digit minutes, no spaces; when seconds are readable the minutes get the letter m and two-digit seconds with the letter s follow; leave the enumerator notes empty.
1h02
